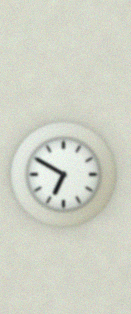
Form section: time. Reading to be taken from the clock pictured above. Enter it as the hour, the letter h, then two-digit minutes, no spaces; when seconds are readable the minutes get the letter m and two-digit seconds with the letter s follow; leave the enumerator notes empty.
6h50
